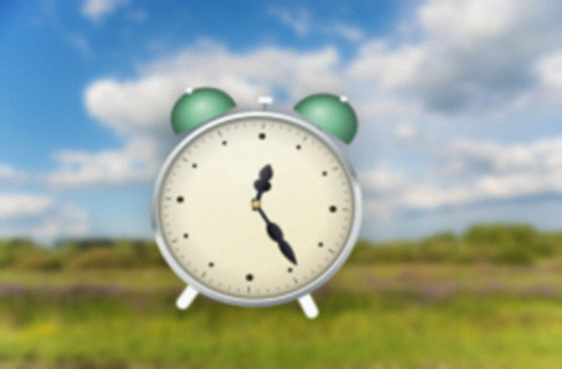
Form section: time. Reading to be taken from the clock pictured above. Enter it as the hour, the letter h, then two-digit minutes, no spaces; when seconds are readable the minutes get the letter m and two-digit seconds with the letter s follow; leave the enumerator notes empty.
12h24
